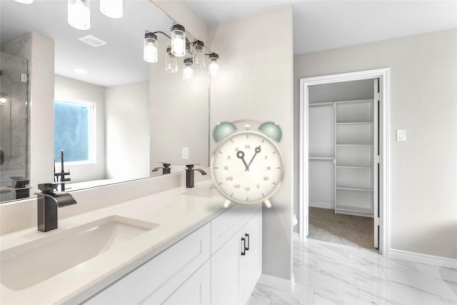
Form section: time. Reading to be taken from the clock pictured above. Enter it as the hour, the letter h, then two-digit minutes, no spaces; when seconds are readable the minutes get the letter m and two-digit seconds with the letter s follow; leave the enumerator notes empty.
11h05
